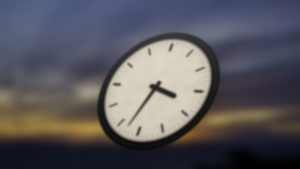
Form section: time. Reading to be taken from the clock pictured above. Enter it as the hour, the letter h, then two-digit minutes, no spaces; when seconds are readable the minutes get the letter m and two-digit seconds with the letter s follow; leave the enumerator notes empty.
3h33
